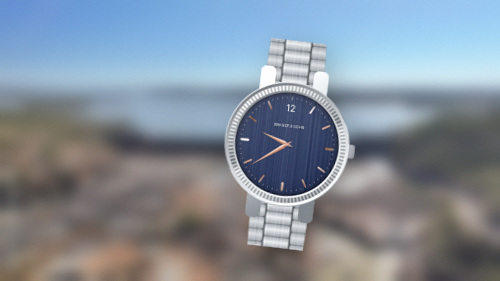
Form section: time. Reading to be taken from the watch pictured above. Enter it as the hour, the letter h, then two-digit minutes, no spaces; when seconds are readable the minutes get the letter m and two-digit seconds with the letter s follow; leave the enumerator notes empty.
9h39
